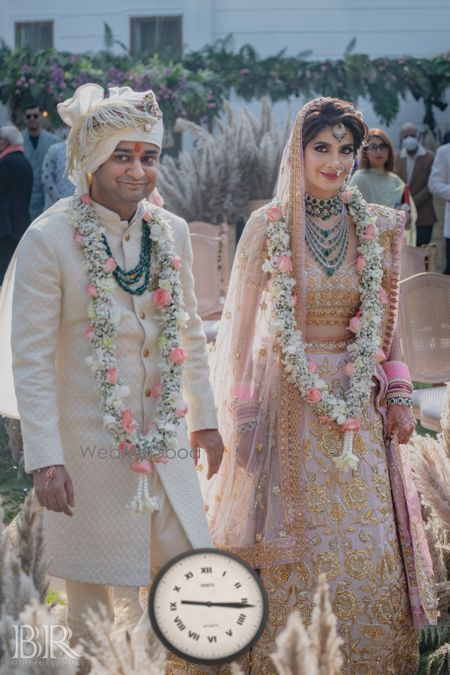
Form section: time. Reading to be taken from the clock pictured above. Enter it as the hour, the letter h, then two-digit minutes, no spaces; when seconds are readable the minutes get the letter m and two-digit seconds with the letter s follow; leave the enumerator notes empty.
9h16
